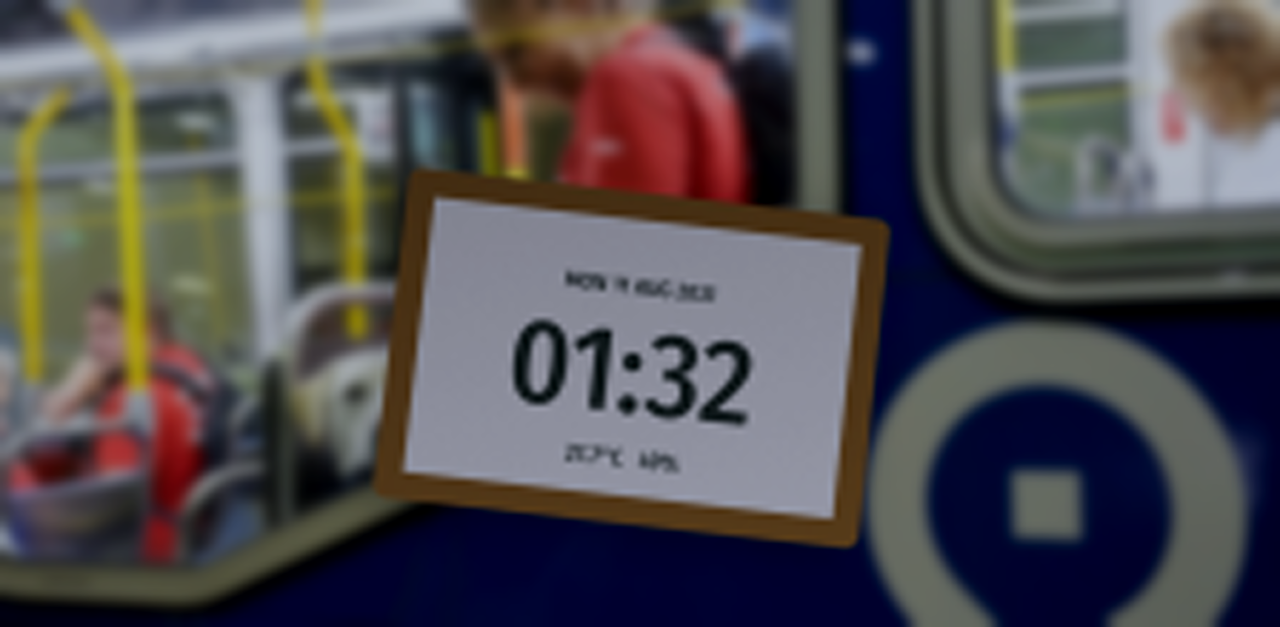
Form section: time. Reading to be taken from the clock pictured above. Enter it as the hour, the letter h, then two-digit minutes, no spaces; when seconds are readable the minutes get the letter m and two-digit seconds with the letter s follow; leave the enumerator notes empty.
1h32
